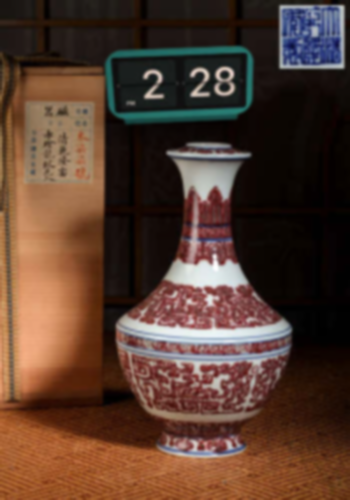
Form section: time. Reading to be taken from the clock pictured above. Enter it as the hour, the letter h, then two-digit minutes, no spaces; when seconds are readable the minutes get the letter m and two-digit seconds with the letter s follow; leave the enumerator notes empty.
2h28
